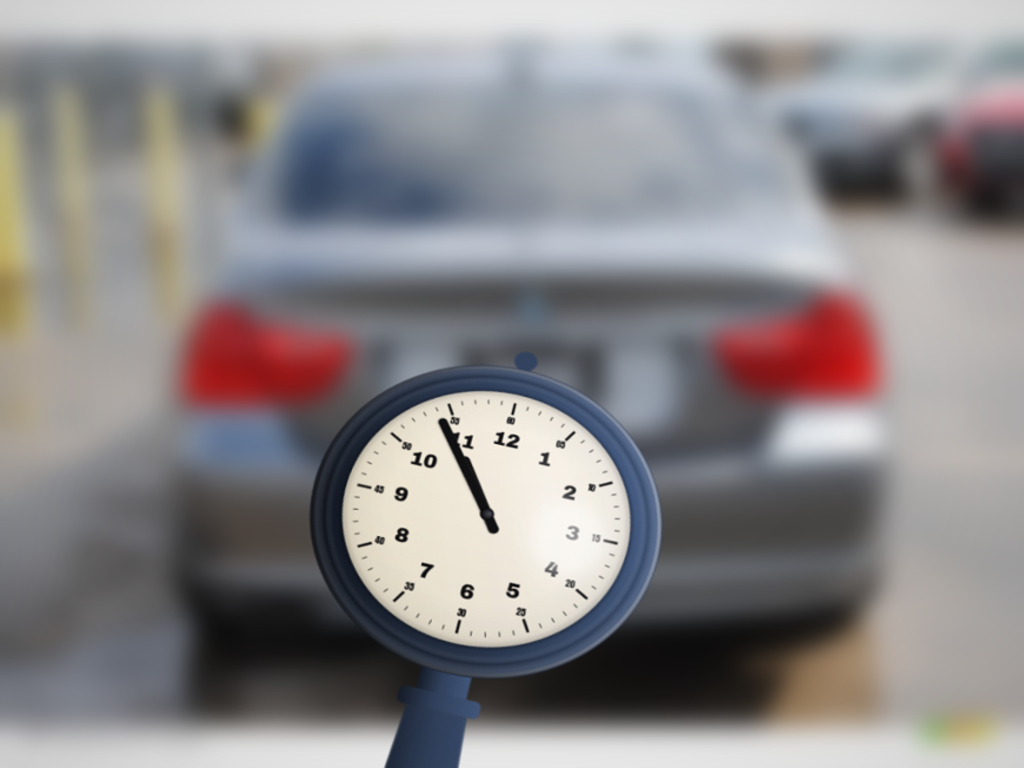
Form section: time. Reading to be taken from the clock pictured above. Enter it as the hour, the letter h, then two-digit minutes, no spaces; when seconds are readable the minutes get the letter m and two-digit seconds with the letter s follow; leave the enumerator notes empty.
10h54
